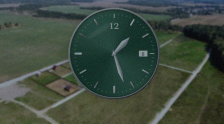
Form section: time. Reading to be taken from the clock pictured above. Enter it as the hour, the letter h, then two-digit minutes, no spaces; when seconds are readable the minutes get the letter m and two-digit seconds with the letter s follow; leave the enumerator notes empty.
1h27
